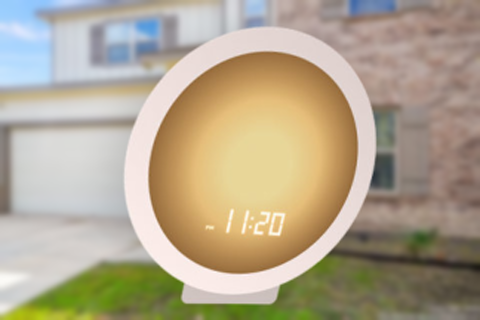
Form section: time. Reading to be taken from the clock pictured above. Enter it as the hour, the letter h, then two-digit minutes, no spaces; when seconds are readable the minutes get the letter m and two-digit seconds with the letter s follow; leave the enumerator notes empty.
11h20
